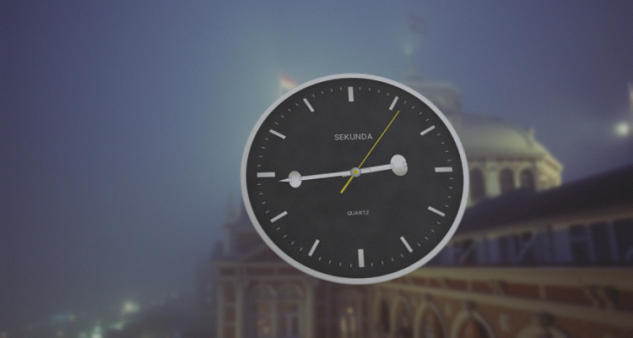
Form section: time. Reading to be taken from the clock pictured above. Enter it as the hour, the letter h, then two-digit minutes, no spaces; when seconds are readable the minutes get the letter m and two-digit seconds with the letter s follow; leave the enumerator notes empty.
2h44m06s
